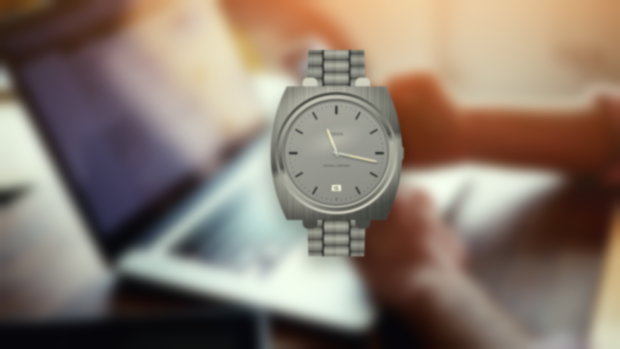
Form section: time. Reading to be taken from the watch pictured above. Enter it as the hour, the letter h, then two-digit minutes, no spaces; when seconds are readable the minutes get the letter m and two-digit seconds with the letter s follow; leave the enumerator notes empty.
11h17
